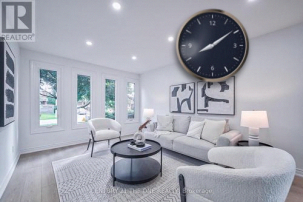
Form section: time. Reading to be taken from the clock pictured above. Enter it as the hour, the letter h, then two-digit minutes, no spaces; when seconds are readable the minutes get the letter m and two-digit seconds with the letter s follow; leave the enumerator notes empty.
8h09
